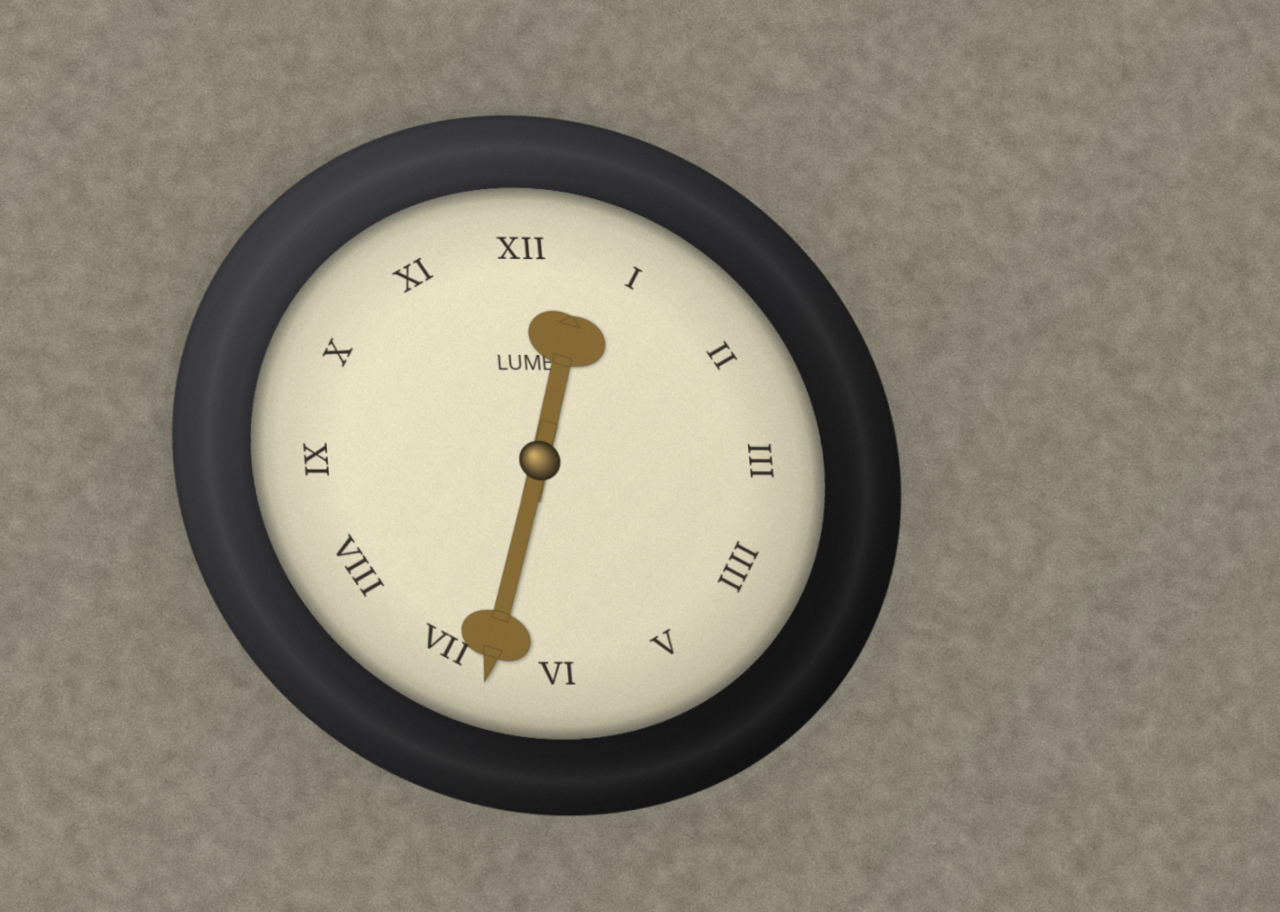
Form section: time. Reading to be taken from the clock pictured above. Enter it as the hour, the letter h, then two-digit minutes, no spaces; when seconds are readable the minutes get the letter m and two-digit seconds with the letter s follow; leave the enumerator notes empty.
12h33
